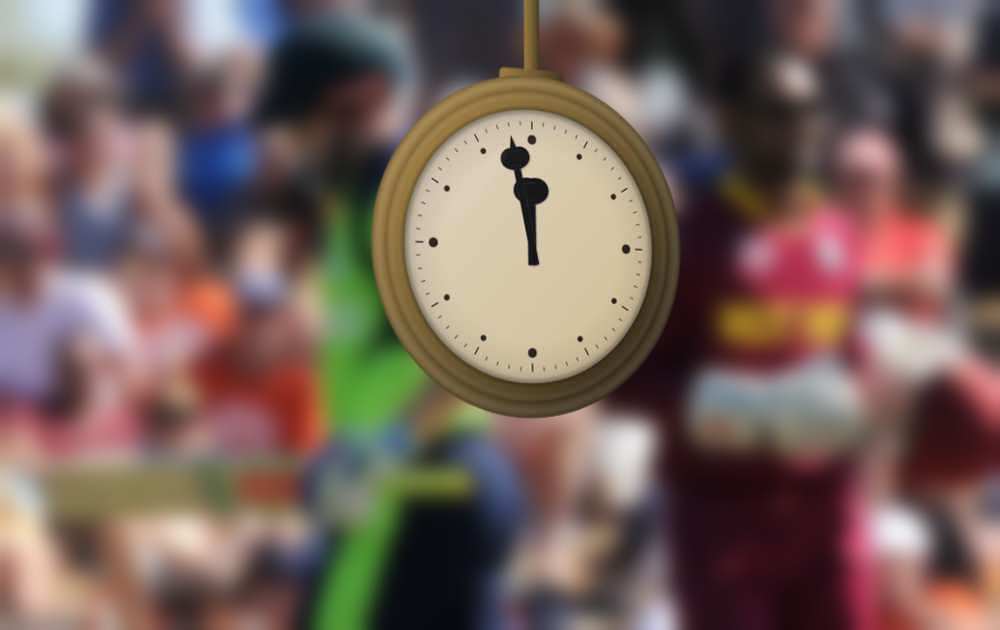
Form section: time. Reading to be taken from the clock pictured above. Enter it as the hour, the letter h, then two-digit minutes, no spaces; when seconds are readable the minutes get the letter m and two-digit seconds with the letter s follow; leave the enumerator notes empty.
11h58
